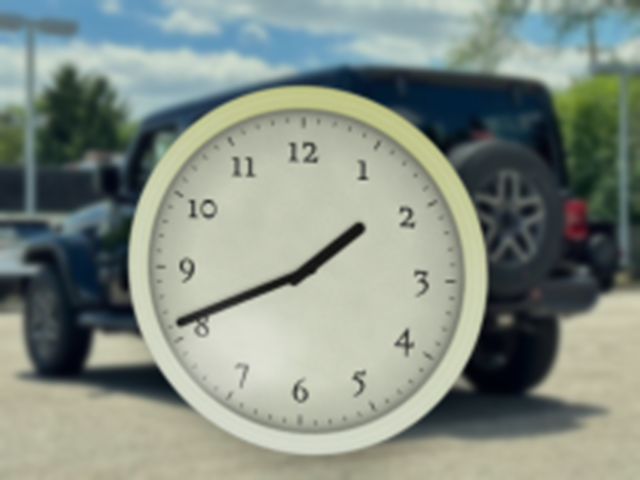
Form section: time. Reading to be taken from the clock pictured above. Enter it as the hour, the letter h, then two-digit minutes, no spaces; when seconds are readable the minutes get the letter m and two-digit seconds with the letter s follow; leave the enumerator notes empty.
1h41
